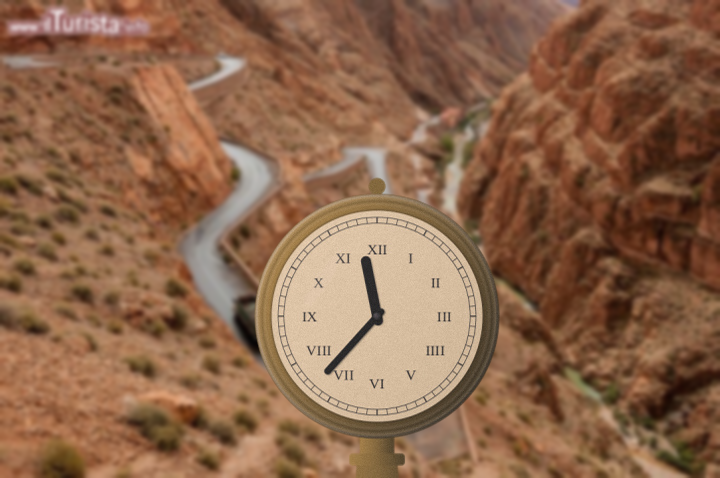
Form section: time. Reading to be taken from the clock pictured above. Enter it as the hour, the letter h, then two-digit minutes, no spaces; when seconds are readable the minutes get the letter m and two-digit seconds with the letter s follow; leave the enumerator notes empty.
11h37
